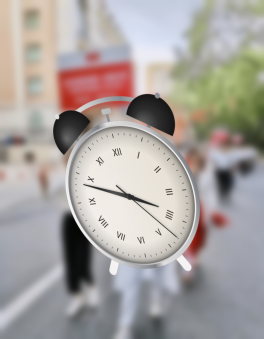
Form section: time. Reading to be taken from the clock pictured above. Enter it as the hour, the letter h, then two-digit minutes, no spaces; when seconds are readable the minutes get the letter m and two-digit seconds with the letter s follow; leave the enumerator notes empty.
3h48m23s
